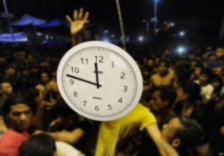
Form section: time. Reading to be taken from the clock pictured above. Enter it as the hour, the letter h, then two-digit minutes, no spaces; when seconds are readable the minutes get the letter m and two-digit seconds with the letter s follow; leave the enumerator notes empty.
11h47
